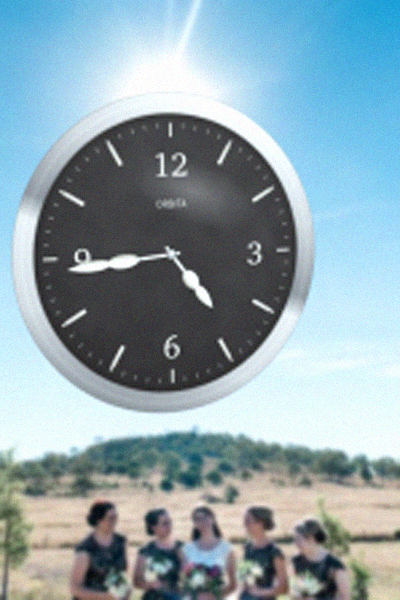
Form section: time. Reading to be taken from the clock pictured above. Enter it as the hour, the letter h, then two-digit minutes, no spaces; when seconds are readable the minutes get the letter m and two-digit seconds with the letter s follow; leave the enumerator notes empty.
4h44
